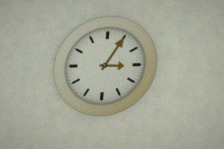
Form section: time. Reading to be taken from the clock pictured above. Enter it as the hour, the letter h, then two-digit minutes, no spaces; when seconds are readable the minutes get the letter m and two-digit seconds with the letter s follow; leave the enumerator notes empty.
3h05
